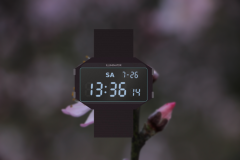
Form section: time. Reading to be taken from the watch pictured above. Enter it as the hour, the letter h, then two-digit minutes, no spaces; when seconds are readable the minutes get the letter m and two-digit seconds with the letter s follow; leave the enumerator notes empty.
13h36m14s
